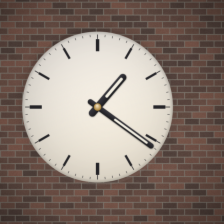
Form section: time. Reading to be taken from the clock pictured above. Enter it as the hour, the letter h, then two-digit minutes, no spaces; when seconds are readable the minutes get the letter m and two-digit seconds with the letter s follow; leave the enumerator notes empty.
1h21
